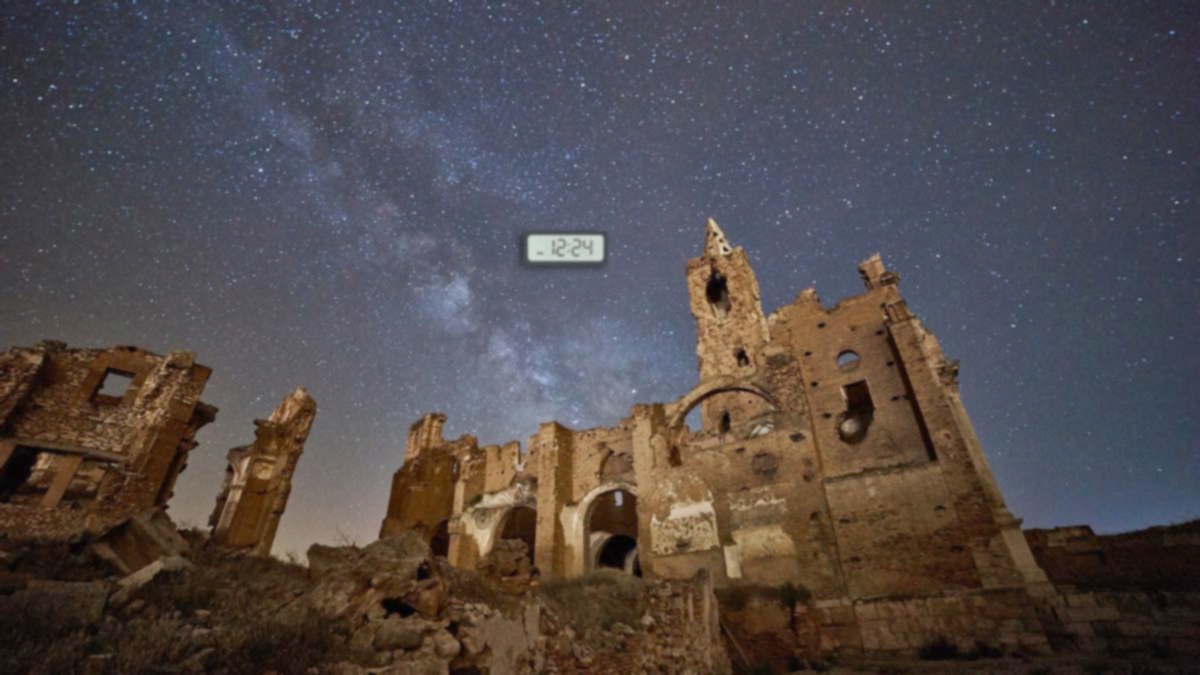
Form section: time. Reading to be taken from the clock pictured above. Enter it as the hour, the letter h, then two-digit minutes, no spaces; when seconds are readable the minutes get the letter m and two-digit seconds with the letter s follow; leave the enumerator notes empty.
12h24
